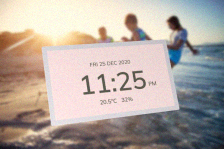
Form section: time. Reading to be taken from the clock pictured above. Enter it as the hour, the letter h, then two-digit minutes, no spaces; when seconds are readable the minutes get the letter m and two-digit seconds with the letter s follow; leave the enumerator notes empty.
11h25
